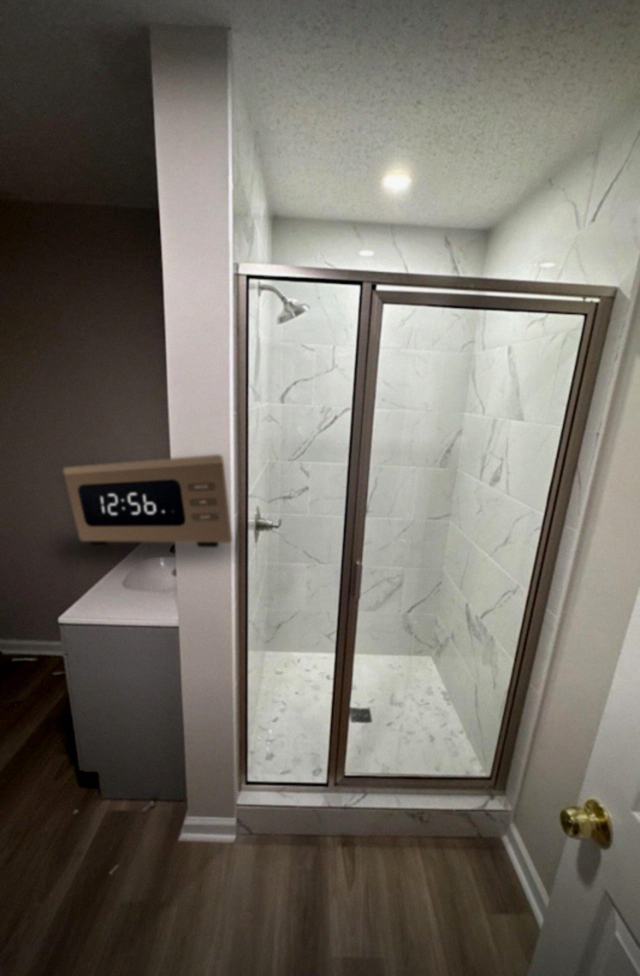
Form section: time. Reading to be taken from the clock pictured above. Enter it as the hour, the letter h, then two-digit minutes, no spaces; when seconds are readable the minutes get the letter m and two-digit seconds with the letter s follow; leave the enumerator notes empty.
12h56
